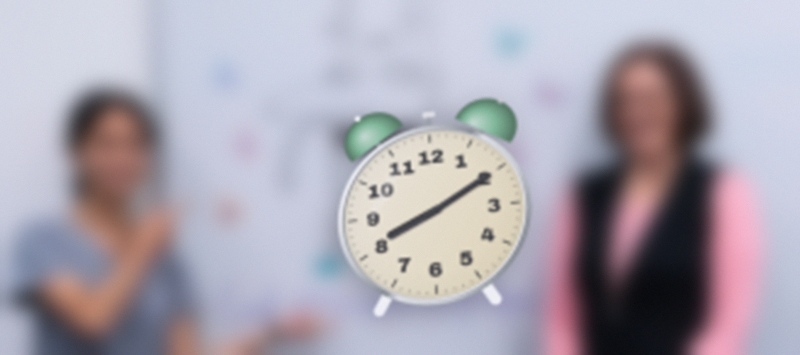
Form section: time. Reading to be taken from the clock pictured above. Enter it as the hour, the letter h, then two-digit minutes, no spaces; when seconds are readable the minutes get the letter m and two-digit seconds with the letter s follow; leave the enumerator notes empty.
8h10
